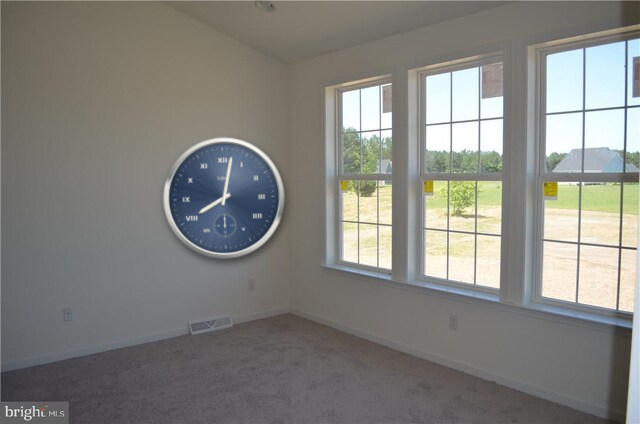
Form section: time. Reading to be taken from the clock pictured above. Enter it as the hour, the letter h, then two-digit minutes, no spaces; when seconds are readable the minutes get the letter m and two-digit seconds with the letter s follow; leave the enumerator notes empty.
8h02
